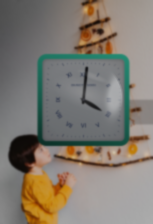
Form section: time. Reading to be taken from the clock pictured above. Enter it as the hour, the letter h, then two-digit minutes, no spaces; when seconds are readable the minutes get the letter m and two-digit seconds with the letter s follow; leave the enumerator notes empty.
4h01
